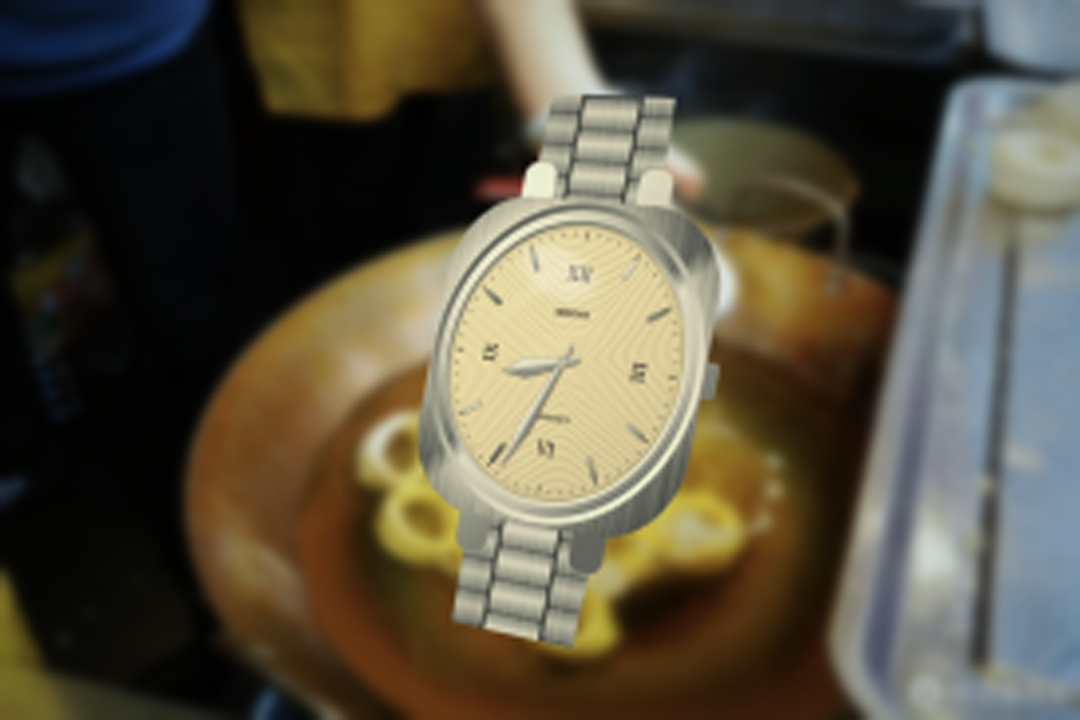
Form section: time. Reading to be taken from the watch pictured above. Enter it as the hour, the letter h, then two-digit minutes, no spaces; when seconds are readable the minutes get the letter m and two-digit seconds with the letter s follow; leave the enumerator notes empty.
8h34
